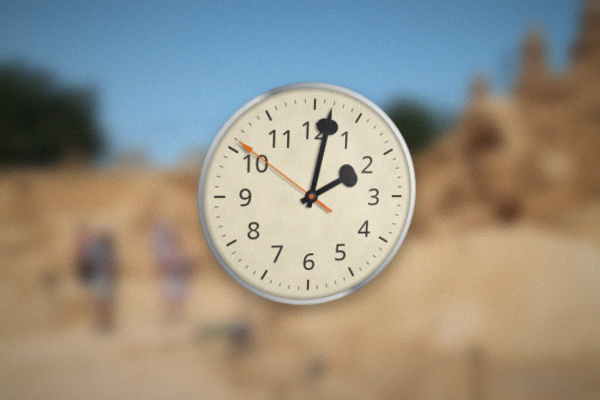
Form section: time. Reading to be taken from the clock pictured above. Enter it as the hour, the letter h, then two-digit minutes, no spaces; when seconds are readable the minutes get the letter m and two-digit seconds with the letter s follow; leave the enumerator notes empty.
2h01m51s
